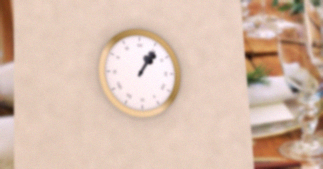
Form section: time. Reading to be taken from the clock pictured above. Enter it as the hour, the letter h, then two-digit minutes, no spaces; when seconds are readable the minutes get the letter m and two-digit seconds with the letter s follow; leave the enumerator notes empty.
1h06
